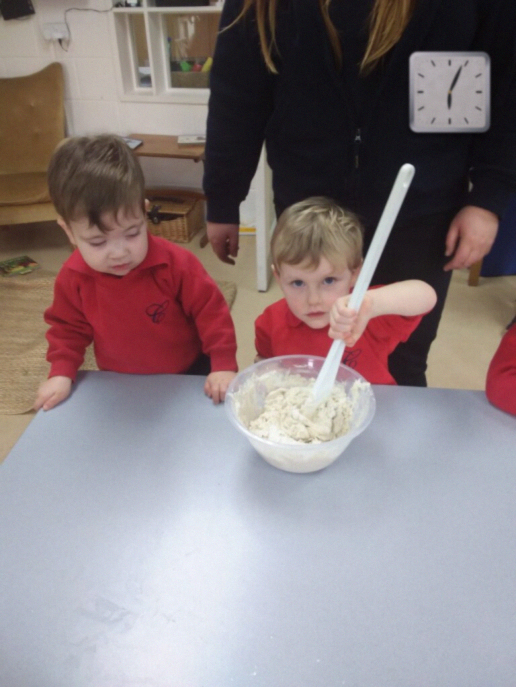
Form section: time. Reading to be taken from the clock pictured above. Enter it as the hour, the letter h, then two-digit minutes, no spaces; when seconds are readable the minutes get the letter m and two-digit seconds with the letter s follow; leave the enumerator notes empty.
6h04
